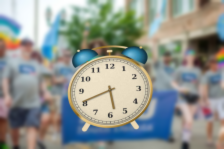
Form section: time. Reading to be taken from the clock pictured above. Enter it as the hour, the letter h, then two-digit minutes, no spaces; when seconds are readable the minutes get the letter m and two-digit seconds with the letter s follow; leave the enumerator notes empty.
5h41
